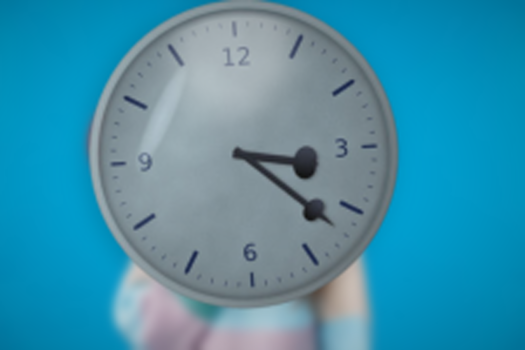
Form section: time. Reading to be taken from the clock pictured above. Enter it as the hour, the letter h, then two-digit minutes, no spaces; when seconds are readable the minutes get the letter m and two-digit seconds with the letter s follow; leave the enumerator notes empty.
3h22
